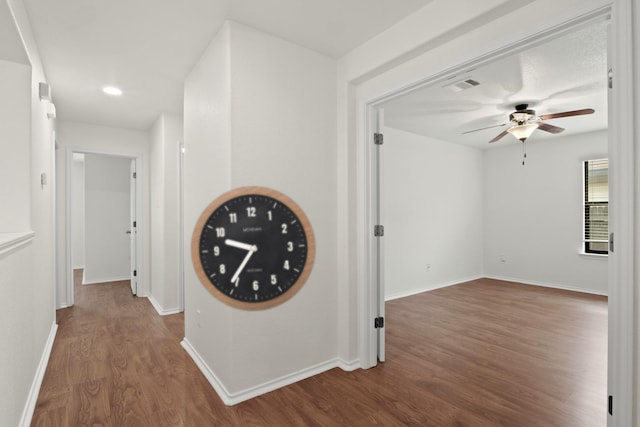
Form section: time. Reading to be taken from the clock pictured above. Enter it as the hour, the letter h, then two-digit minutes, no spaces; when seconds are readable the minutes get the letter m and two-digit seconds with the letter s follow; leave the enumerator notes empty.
9h36
